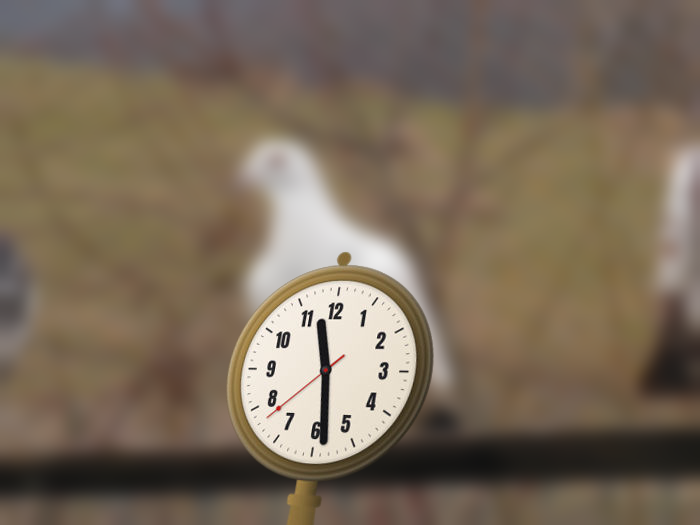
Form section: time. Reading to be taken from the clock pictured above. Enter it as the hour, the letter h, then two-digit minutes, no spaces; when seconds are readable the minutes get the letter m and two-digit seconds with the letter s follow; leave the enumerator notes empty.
11h28m38s
